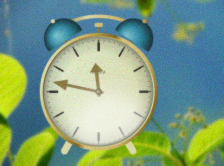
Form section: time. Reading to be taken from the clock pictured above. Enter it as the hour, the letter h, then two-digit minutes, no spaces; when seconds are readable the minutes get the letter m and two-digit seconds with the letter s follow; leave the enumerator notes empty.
11h47
